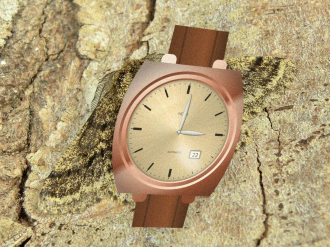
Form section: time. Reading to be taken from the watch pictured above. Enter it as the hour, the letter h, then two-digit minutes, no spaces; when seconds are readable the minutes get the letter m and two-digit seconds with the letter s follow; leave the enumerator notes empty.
3h01
